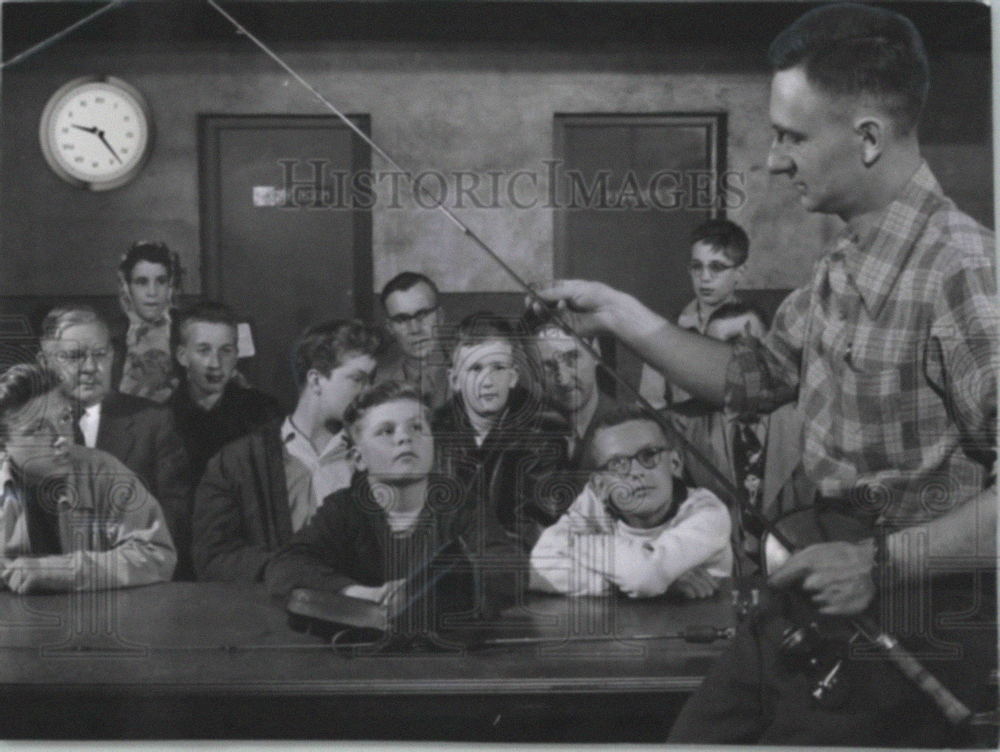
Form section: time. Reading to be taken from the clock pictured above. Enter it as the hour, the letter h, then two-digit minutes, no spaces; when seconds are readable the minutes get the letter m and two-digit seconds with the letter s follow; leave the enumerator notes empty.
9h23
